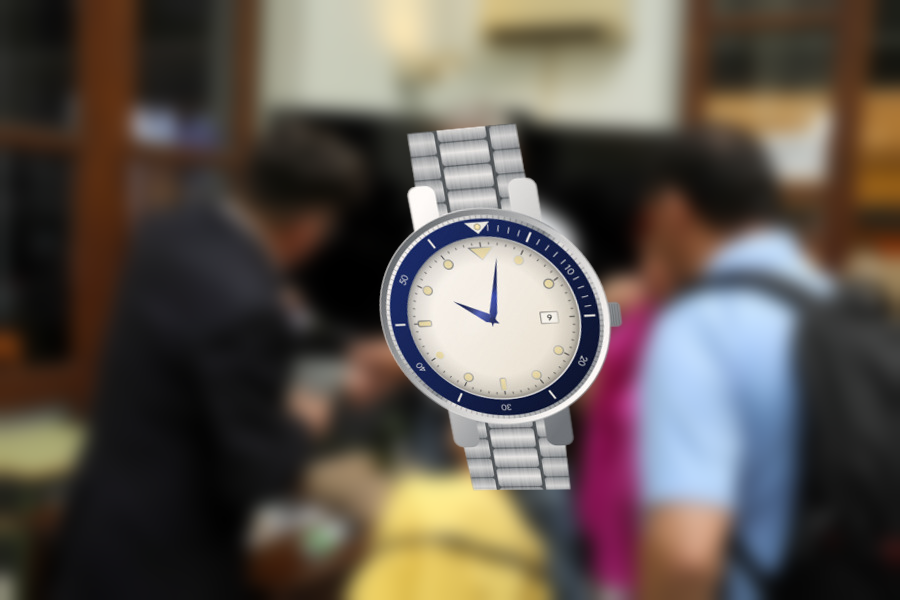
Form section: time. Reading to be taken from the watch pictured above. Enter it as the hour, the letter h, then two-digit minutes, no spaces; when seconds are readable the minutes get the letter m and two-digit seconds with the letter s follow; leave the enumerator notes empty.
10h02
